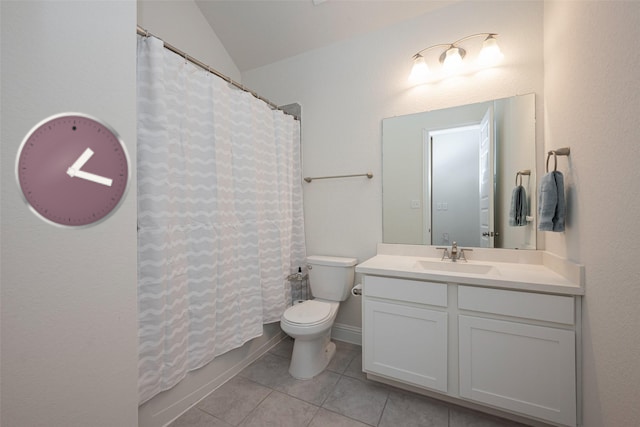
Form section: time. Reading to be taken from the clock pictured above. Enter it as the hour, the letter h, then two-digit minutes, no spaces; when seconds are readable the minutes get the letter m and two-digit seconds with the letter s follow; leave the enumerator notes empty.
1h17
